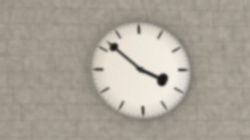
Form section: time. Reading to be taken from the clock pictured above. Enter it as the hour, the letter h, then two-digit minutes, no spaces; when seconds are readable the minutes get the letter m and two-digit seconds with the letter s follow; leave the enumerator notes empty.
3h52
